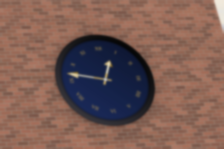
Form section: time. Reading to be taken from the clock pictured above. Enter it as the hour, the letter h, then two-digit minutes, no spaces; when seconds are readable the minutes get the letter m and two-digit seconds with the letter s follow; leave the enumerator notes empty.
12h47
